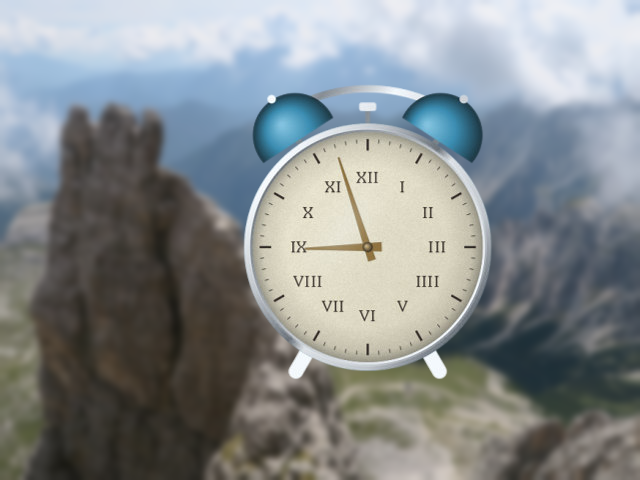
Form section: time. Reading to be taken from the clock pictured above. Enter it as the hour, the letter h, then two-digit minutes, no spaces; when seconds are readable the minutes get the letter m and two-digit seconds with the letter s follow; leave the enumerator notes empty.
8h57
